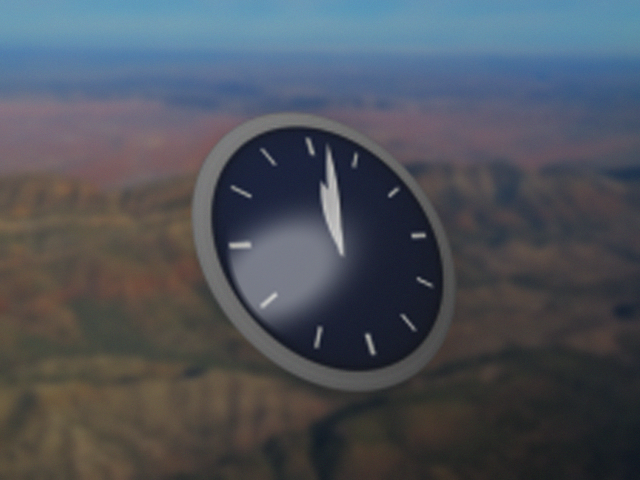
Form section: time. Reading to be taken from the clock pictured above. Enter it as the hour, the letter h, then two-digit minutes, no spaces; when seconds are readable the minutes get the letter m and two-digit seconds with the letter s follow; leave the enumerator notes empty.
12h02
